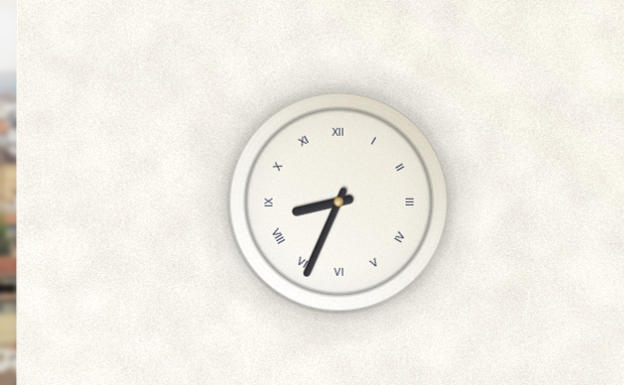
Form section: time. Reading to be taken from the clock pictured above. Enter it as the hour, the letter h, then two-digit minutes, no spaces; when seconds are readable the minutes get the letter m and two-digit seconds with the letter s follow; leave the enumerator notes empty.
8h34
